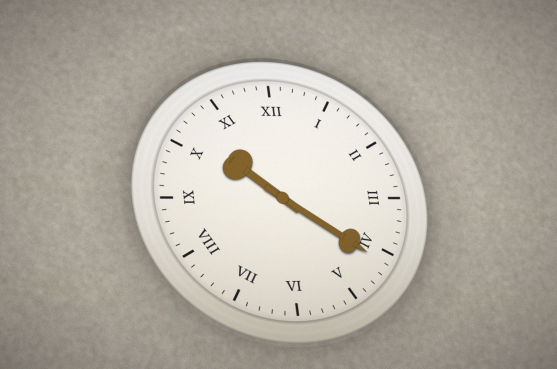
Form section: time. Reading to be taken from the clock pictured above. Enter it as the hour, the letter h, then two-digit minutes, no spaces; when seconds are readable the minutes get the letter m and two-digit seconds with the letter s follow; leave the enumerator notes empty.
10h21
